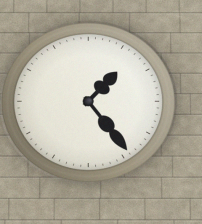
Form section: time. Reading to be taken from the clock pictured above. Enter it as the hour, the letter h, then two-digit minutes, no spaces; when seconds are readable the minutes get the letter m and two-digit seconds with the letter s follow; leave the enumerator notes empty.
1h24
